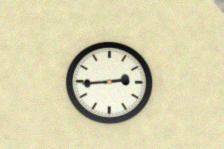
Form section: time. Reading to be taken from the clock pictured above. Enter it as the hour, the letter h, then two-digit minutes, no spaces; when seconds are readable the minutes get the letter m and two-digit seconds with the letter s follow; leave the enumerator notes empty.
2h44
